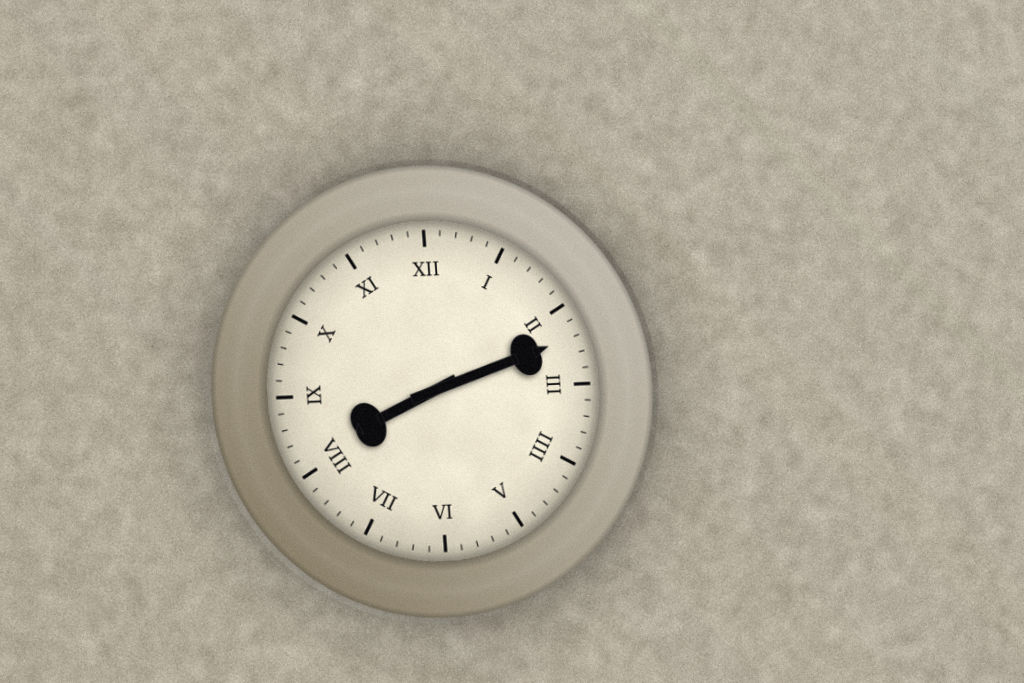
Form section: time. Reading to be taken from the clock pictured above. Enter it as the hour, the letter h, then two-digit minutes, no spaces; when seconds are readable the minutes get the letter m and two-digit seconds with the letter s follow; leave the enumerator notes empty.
8h12
